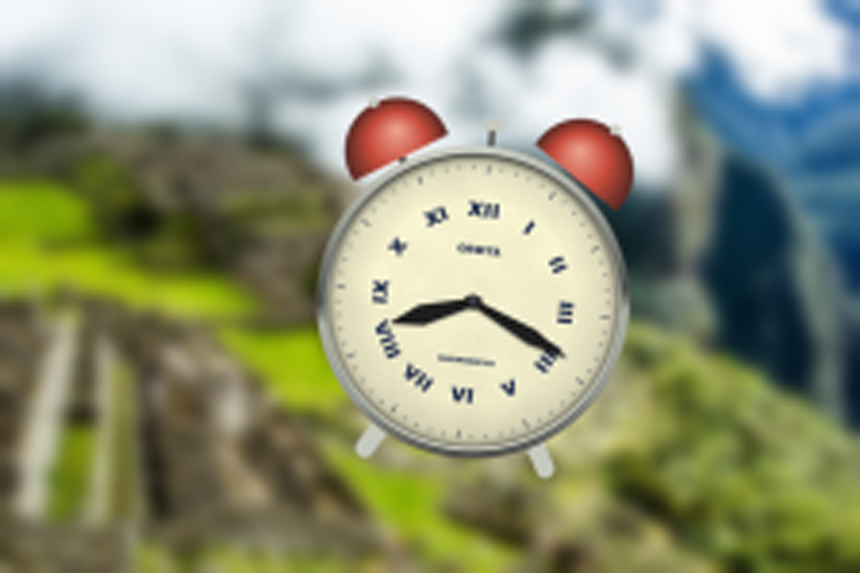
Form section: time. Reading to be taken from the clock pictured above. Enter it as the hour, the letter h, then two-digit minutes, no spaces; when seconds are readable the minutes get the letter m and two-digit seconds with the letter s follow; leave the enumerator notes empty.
8h19
